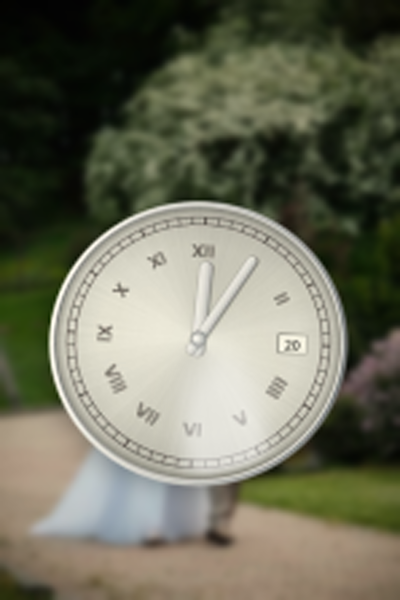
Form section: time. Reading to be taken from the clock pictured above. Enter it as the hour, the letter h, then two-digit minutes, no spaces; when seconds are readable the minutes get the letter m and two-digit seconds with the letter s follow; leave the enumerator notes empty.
12h05
